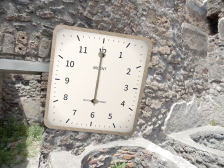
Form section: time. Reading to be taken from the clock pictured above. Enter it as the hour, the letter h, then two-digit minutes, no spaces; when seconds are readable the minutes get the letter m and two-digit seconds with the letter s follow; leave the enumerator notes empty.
6h00
